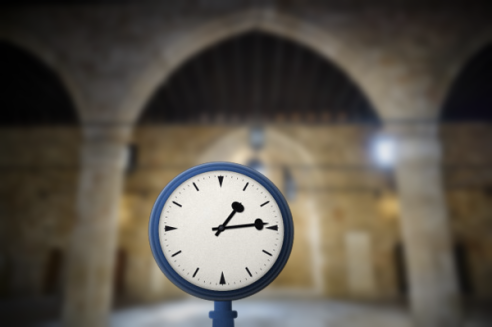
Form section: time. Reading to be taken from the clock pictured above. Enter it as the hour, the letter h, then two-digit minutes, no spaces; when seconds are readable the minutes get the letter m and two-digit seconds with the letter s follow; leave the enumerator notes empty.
1h14
